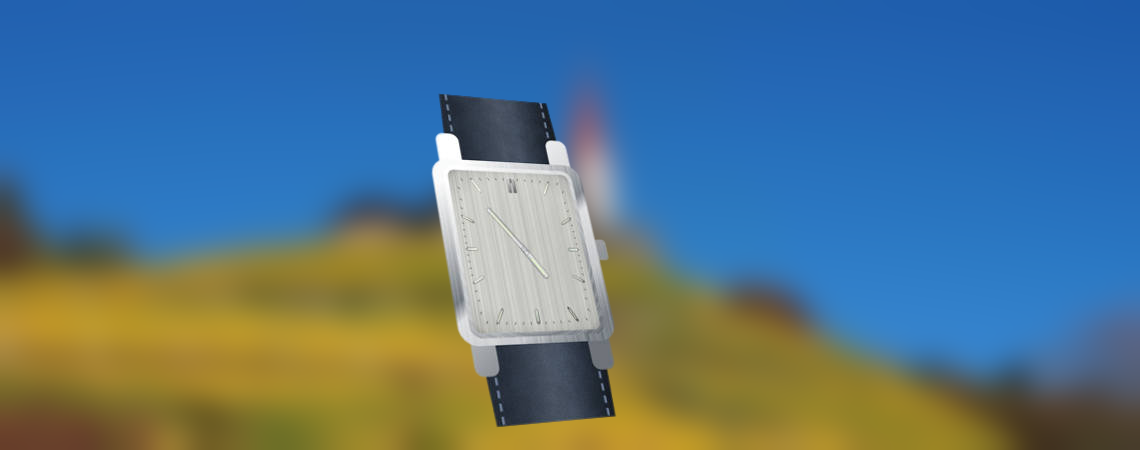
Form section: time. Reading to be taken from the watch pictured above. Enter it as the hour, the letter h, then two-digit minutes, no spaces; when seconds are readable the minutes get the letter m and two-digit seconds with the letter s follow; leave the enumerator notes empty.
4h54
